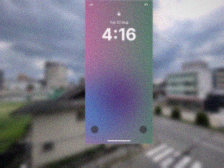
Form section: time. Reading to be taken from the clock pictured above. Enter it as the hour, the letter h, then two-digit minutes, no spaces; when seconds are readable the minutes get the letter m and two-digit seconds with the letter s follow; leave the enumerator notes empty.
4h16
